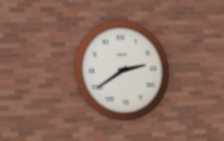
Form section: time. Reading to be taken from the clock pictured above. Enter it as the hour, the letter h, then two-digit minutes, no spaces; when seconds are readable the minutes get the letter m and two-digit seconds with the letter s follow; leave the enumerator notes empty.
2h40
